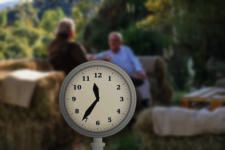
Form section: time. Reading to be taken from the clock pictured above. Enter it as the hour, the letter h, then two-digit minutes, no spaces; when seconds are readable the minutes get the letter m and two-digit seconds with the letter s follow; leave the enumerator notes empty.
11h36
